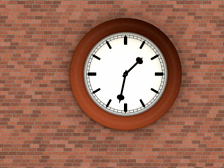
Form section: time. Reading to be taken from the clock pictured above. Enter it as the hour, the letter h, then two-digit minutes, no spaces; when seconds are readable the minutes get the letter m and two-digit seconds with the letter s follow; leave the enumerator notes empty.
1h32
